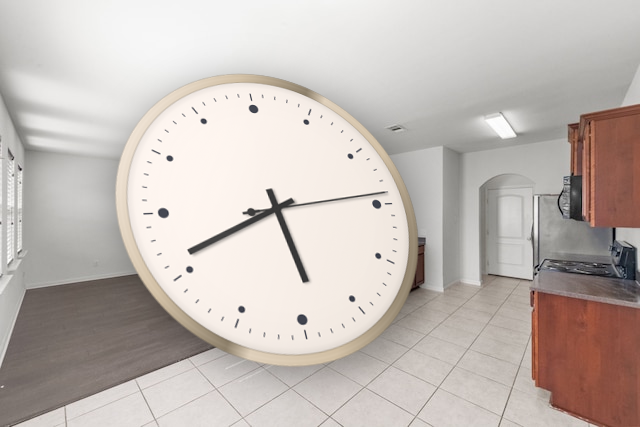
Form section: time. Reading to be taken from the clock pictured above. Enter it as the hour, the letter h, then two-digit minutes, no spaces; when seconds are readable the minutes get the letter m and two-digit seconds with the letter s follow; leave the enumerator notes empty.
5h41m14s
